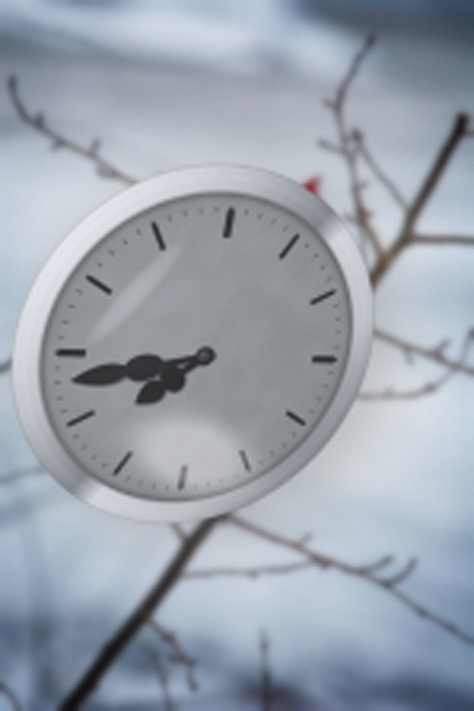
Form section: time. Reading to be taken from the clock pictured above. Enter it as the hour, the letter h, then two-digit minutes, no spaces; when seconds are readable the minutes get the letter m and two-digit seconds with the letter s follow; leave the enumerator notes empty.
7h43
